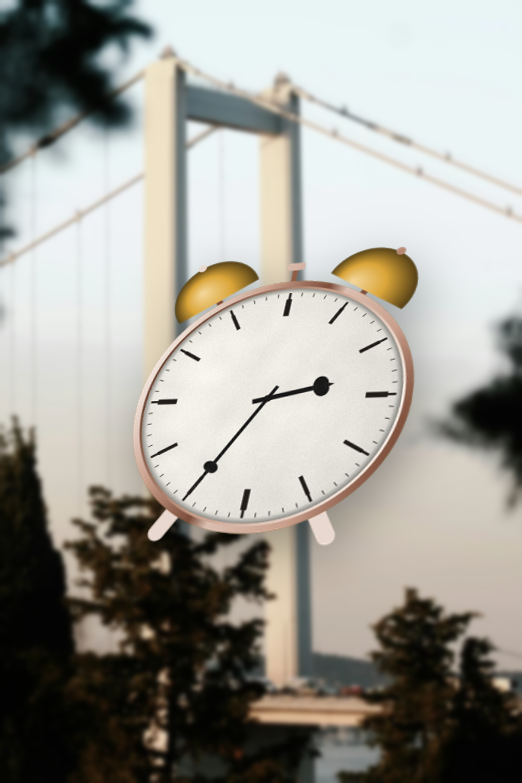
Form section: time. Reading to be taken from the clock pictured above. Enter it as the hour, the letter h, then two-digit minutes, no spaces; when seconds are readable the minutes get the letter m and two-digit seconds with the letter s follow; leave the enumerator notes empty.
2h35
